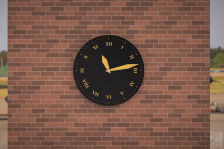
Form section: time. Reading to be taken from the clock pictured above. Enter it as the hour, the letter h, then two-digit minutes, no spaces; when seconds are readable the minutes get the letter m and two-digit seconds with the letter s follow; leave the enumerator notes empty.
11h13
